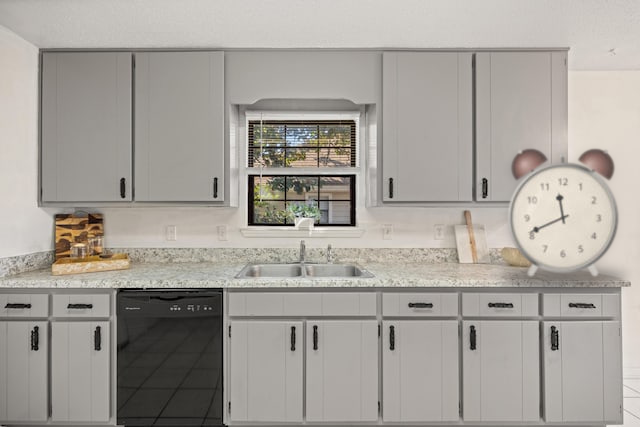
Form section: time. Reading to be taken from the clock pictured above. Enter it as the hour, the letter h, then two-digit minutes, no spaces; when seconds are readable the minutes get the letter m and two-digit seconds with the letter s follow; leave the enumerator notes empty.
11h41
